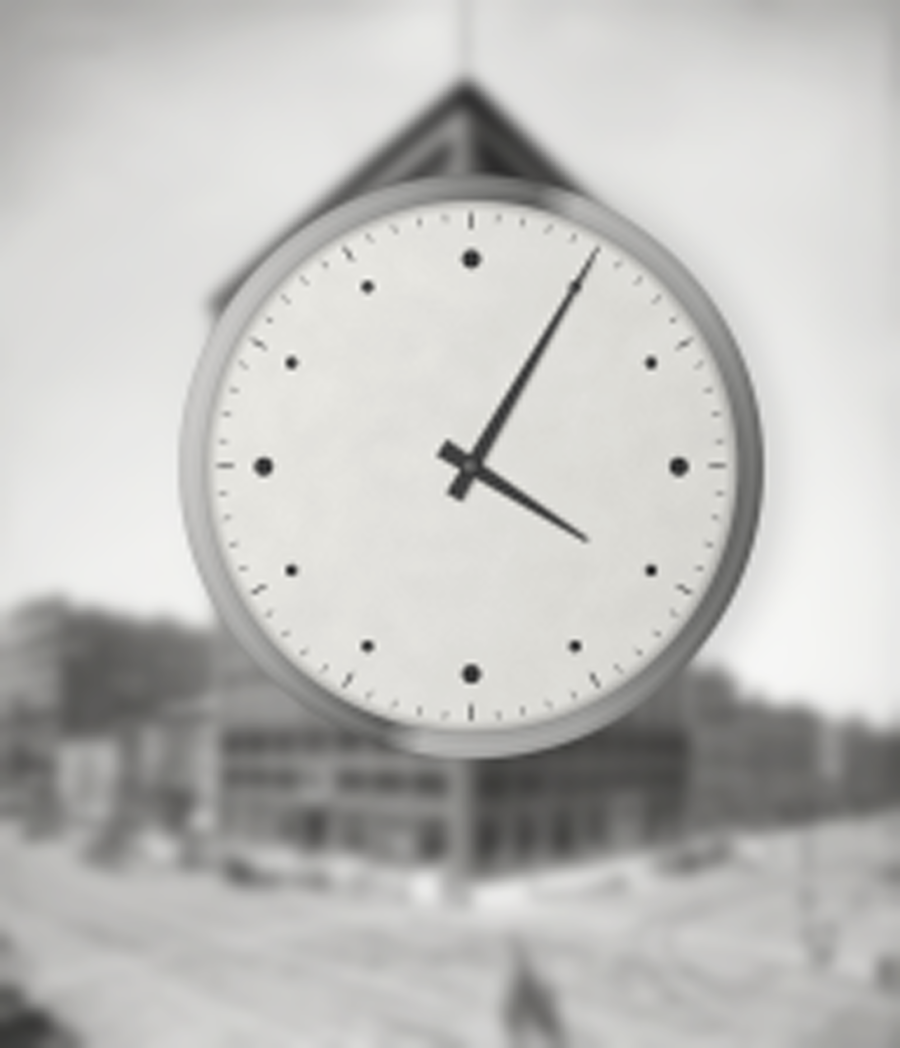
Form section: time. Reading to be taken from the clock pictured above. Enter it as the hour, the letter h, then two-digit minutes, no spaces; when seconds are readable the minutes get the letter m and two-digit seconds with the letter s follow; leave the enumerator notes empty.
4h05
